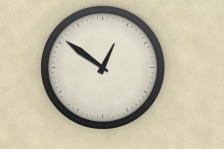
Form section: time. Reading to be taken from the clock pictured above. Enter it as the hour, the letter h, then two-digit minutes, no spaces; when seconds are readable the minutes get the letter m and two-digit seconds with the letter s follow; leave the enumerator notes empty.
12h51
